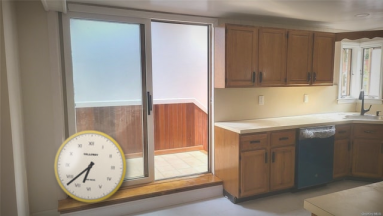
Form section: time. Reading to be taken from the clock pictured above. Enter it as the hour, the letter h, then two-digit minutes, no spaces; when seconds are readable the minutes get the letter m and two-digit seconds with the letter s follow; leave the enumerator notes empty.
6h38
